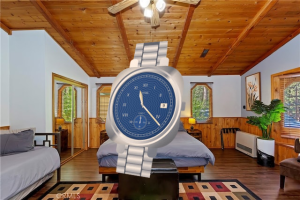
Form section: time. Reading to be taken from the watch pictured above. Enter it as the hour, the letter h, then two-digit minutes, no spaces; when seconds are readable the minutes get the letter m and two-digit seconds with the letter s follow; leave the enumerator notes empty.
11h22
